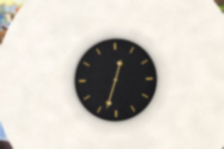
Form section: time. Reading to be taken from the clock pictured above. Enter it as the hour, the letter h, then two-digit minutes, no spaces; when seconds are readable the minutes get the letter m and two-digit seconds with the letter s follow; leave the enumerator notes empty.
12h33
